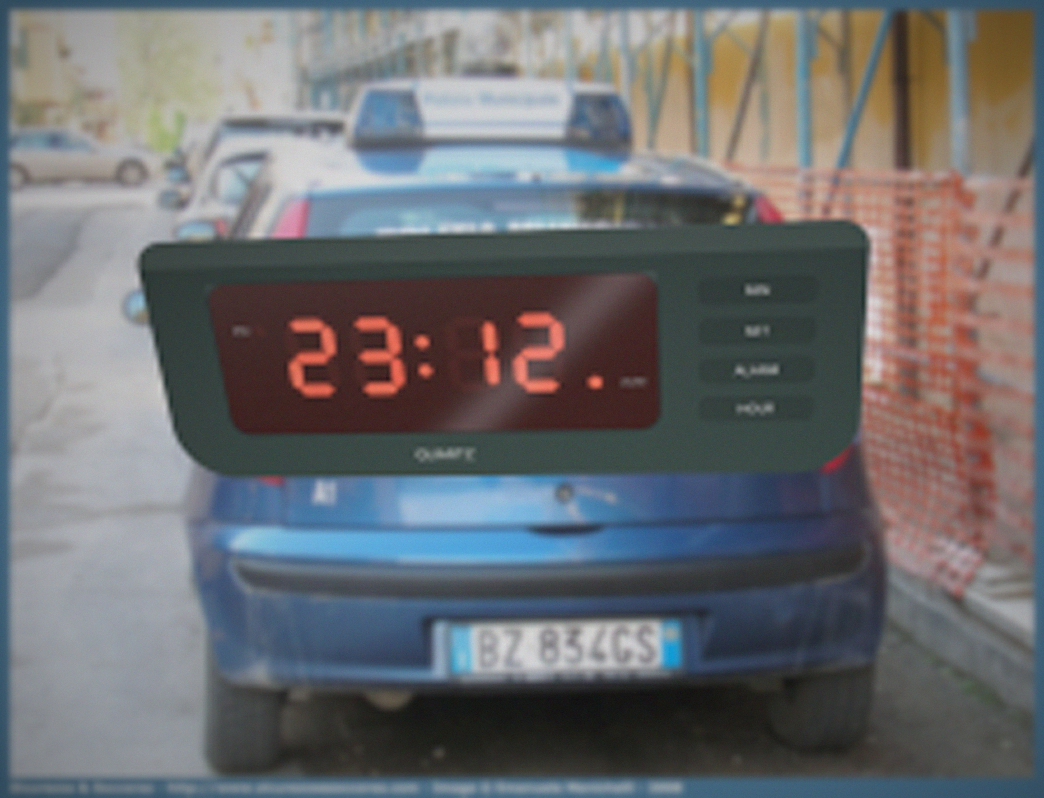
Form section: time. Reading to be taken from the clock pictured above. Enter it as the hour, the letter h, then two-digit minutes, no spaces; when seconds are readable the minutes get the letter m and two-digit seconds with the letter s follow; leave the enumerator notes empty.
23h12
